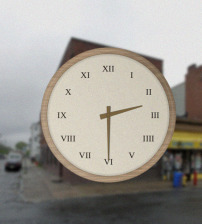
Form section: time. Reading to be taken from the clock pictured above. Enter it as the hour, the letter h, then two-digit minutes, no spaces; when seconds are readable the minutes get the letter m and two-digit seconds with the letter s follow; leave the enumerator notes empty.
2h30
